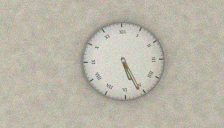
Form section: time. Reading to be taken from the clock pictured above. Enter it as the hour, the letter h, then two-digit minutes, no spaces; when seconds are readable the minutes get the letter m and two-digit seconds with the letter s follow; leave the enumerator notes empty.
5h26
